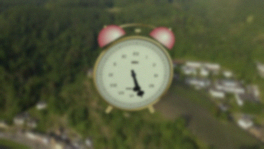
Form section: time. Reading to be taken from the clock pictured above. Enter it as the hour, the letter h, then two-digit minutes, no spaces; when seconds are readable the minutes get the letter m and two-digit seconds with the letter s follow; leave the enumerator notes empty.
5h26
